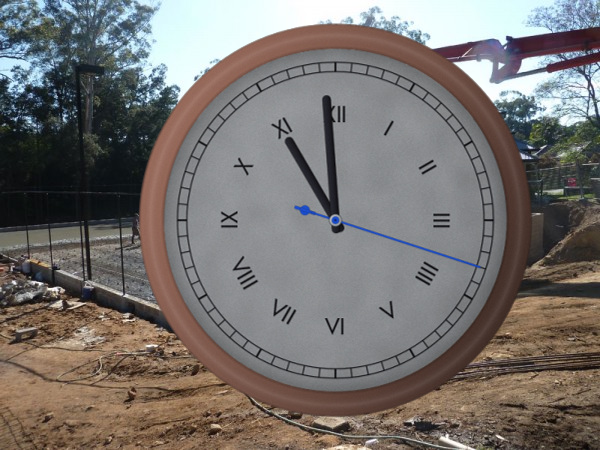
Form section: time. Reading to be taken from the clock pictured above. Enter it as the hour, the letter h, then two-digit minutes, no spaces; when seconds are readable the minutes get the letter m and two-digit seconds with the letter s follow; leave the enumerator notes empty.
10h59m18s
